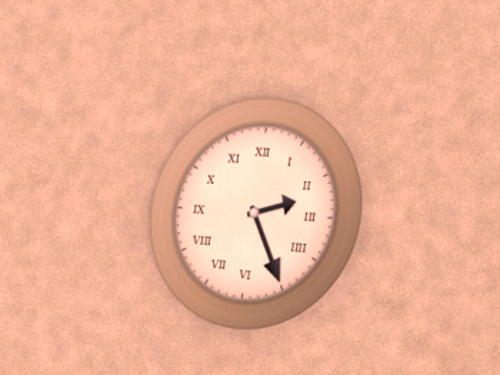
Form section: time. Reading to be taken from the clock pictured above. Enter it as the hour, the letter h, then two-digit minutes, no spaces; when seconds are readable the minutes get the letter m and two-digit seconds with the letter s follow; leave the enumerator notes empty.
2h25
